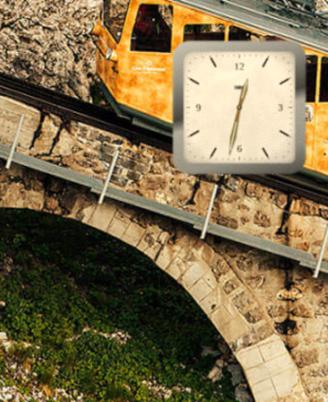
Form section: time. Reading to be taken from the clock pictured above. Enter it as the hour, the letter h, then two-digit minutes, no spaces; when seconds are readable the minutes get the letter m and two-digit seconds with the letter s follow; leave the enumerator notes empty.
12h32
